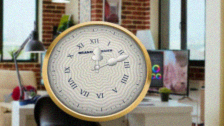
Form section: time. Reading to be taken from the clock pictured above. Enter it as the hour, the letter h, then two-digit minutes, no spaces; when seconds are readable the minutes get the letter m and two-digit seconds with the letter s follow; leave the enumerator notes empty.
12h12
